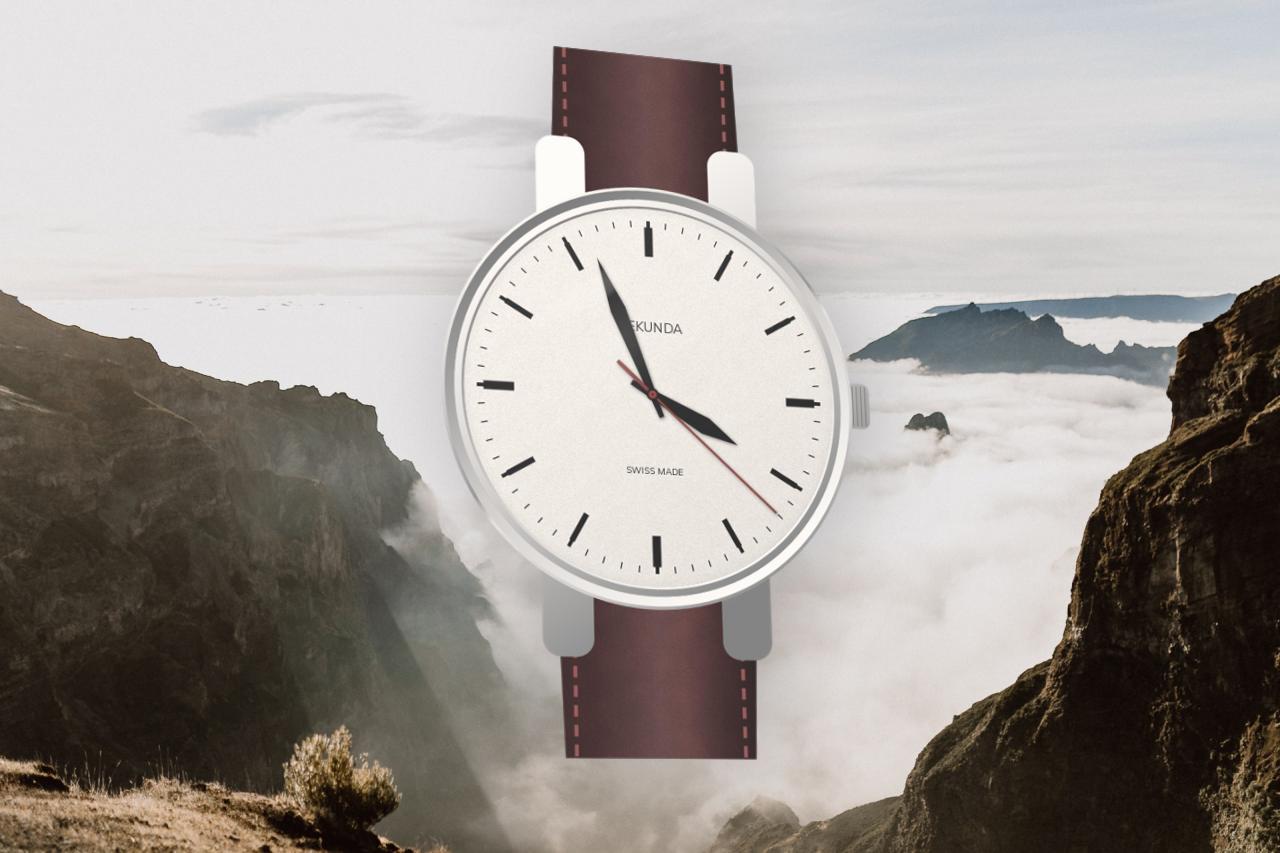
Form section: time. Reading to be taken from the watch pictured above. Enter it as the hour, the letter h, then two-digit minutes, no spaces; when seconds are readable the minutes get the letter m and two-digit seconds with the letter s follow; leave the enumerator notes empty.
3h56m22s
